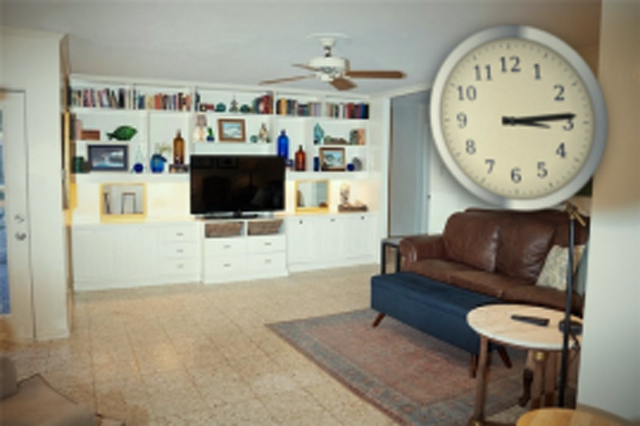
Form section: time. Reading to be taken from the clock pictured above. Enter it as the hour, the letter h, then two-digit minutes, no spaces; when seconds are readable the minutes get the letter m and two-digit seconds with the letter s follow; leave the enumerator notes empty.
3h14
